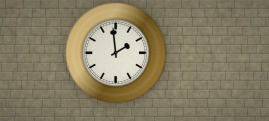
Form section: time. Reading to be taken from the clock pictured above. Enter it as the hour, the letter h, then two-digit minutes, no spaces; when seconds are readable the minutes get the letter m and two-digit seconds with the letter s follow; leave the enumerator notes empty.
1h59
